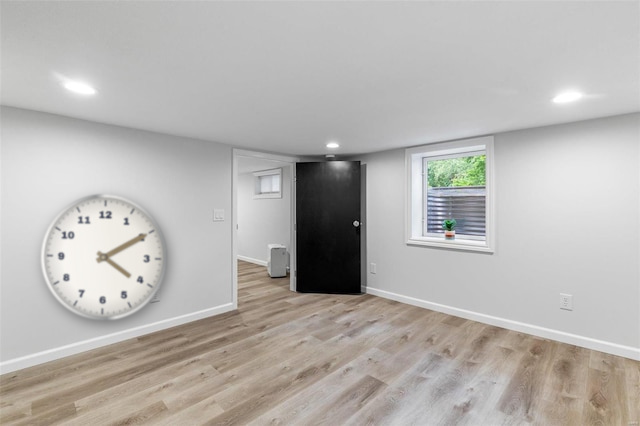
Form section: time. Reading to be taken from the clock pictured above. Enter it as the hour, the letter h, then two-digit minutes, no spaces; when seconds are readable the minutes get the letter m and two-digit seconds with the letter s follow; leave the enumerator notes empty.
4h10
